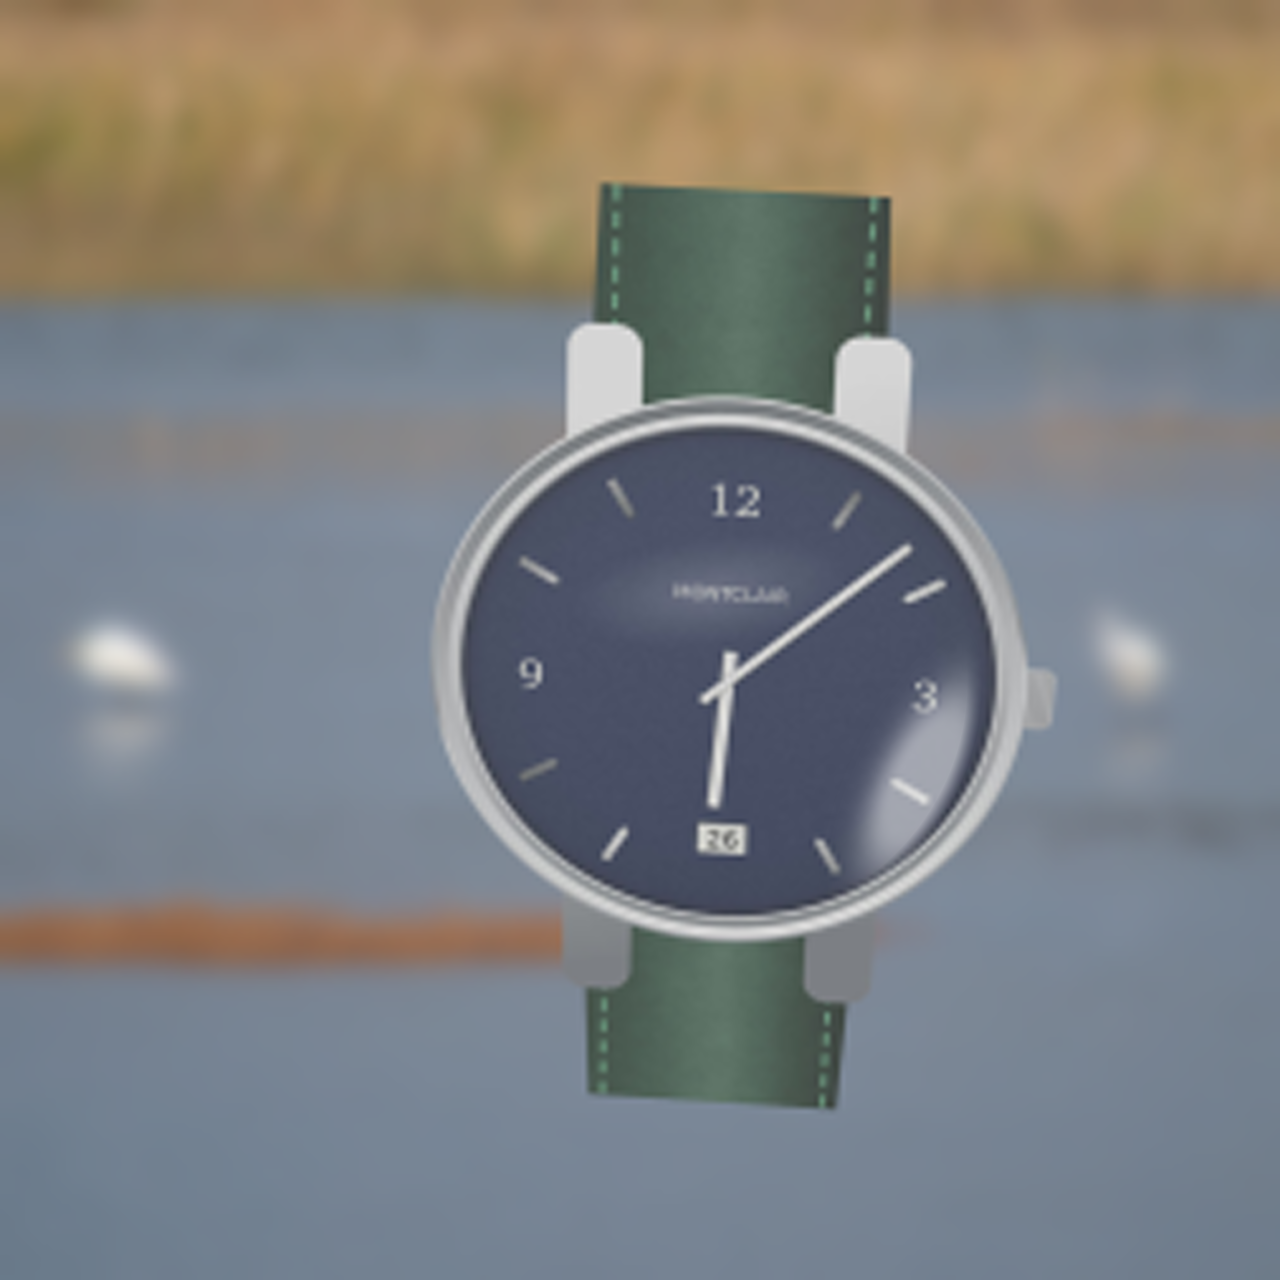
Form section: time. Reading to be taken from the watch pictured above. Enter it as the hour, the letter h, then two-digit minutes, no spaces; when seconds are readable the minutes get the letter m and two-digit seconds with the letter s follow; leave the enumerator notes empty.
6h08
